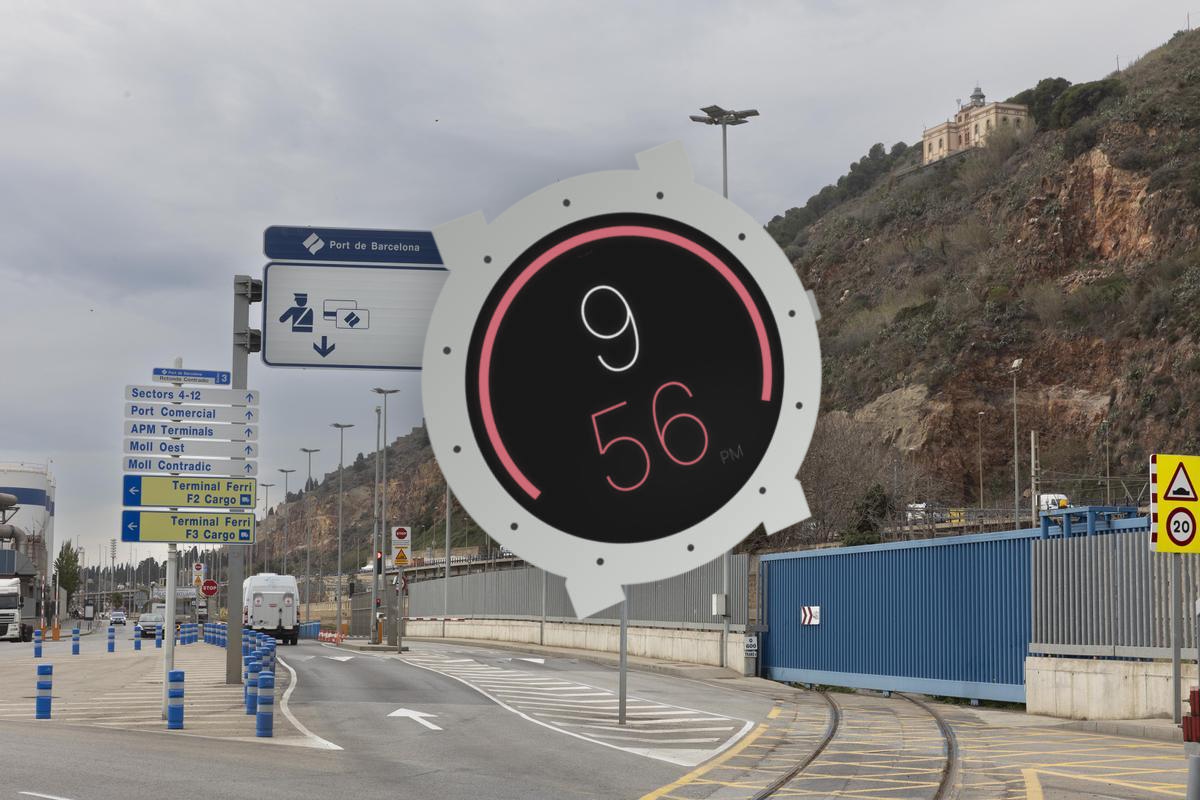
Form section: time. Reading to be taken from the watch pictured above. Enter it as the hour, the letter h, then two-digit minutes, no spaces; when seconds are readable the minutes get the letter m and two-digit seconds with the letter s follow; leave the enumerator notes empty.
9h56
